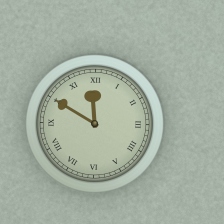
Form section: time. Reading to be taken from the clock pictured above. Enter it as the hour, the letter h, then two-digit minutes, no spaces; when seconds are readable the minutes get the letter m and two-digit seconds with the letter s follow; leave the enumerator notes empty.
11h50
